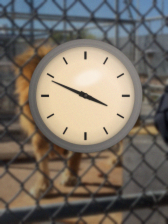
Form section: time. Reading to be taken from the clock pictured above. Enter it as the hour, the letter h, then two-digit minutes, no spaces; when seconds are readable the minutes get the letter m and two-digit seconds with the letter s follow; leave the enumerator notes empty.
3h49
